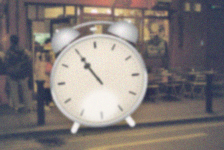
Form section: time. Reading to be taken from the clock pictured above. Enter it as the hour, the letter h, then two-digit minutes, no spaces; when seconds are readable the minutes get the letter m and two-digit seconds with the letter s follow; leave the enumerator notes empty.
10h55
